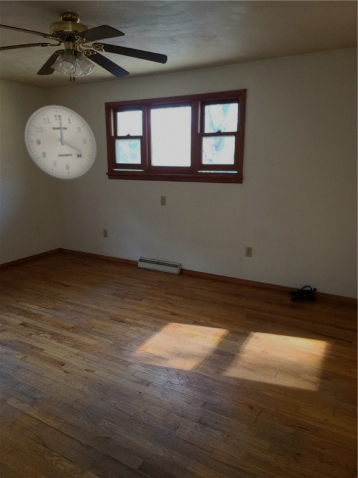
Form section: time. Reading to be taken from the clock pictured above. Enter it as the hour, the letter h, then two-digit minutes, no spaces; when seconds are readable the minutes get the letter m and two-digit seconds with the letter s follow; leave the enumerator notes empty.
4h01
